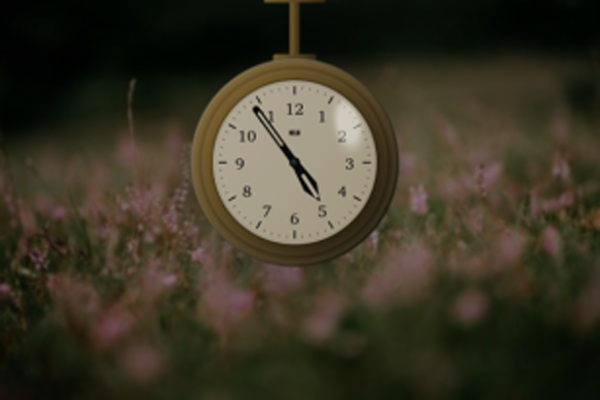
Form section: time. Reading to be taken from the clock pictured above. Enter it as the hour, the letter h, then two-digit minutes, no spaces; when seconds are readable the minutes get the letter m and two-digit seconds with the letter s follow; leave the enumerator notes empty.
4h54
